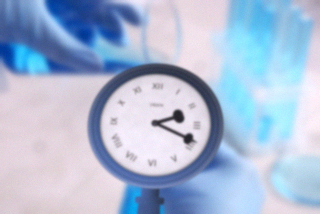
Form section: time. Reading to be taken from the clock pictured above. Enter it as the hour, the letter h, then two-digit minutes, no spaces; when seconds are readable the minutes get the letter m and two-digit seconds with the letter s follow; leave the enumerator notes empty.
2h19
